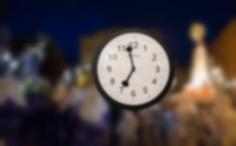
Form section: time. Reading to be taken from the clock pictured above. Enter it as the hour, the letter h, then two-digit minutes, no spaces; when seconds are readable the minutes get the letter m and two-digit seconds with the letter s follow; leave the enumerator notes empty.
6h58
